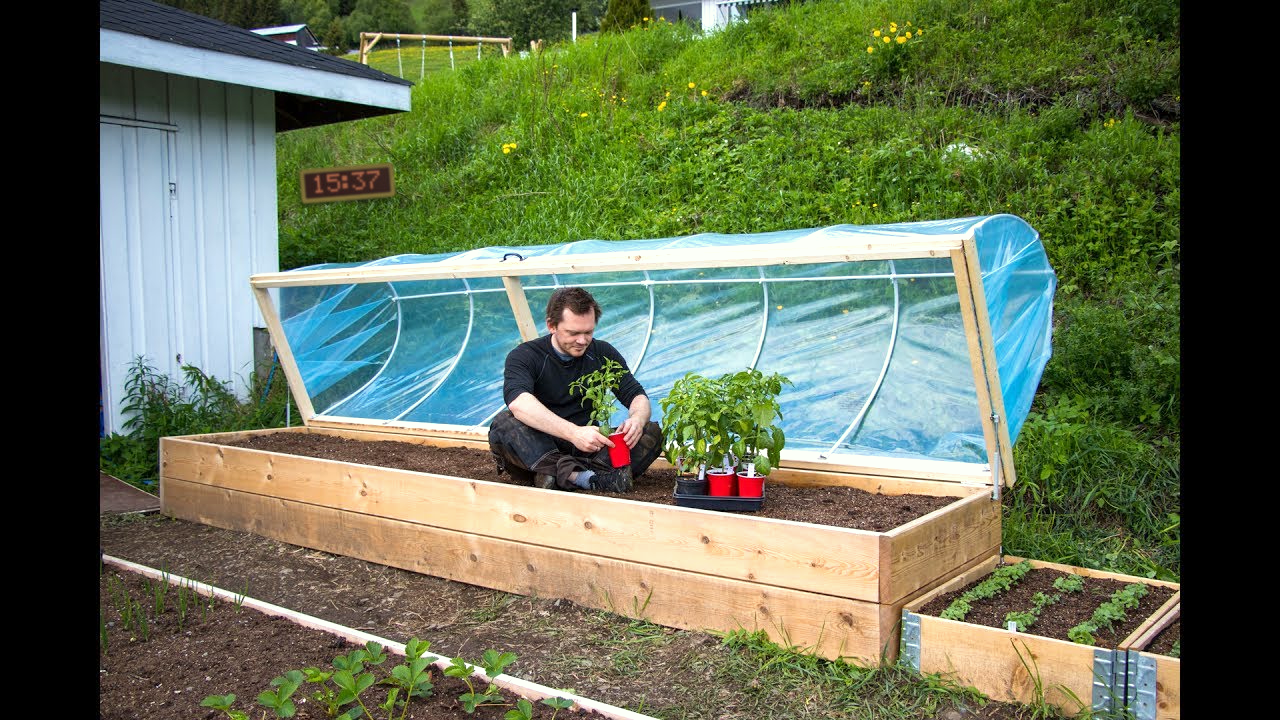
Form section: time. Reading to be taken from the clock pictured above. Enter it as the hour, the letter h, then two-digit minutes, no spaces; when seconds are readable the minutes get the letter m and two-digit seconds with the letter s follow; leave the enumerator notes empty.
15h37
